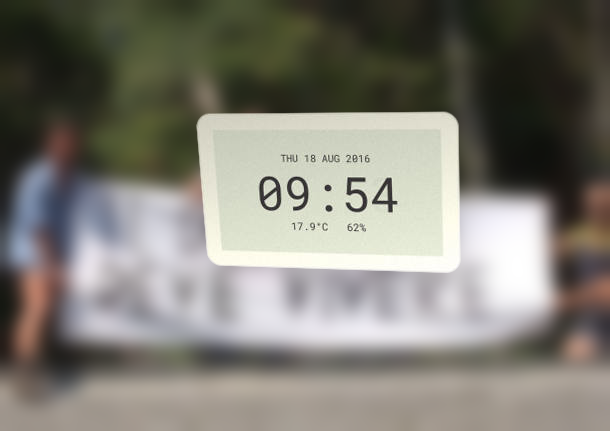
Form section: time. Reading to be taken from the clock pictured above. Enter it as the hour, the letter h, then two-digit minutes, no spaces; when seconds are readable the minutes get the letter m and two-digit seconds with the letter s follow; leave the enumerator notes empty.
9h54
